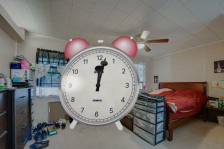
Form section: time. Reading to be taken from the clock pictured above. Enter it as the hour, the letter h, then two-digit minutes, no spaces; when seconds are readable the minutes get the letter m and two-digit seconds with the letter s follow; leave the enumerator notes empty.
12h02
